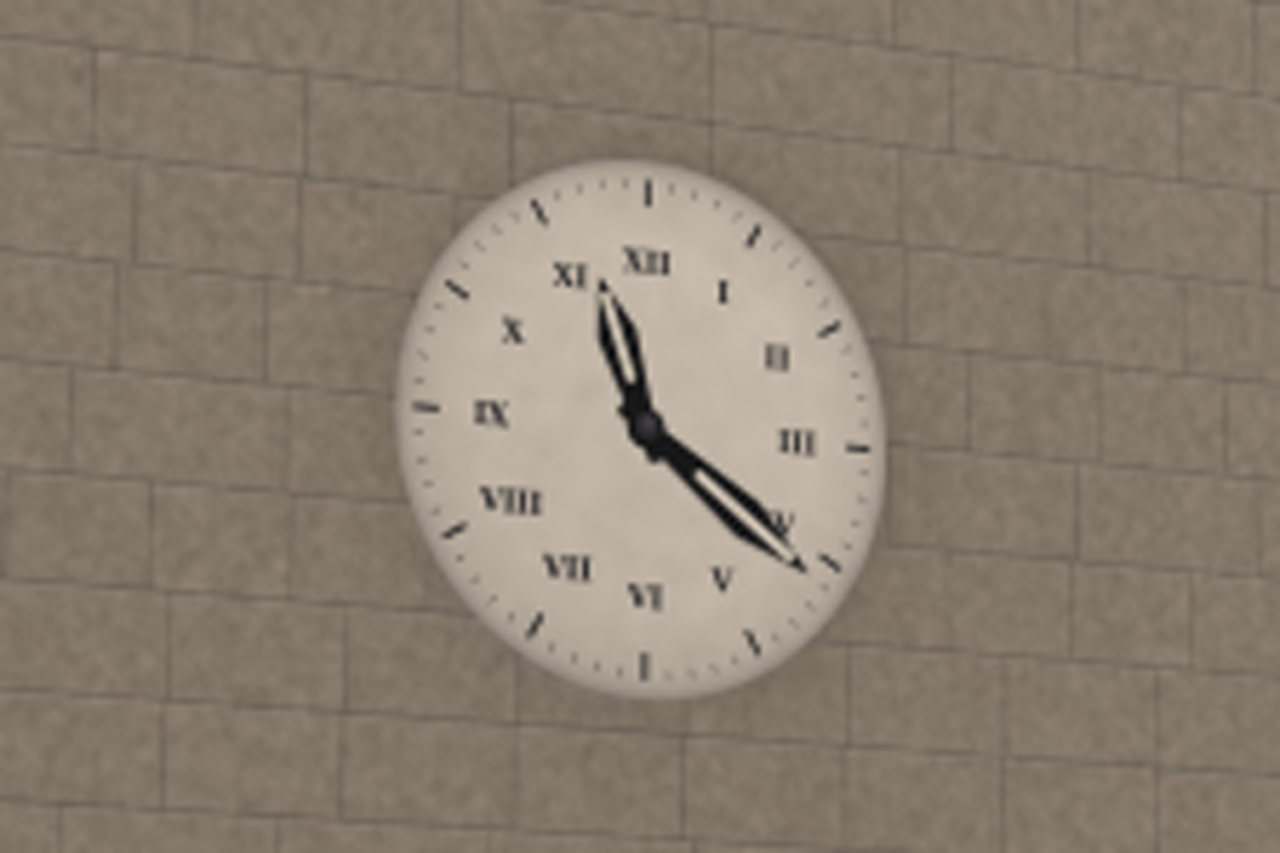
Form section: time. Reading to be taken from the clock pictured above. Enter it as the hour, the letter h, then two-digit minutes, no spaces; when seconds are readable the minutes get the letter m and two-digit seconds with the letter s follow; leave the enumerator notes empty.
11h21
